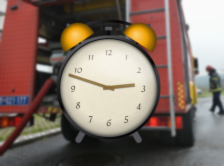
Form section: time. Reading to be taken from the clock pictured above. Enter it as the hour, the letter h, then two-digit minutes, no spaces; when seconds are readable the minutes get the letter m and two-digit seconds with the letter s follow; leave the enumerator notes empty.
2h48
